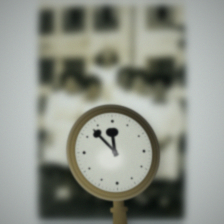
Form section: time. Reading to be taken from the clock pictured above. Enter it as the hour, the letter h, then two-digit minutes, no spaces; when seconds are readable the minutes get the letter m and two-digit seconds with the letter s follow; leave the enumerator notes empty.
11h53
